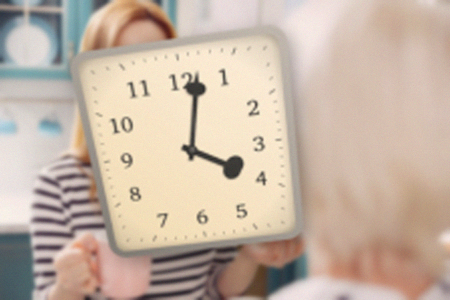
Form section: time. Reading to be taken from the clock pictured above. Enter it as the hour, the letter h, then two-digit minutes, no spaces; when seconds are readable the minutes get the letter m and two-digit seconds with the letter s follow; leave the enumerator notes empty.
4h02
